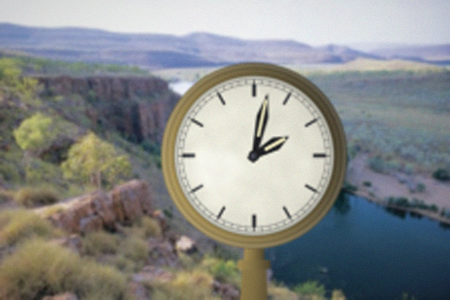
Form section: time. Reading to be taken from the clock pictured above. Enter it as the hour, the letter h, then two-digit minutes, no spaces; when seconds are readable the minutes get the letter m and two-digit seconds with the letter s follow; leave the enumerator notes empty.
2h02
